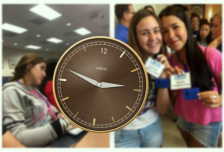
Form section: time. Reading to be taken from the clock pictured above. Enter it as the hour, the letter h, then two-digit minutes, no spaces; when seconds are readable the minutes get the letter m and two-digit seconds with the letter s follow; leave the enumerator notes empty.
2h48
